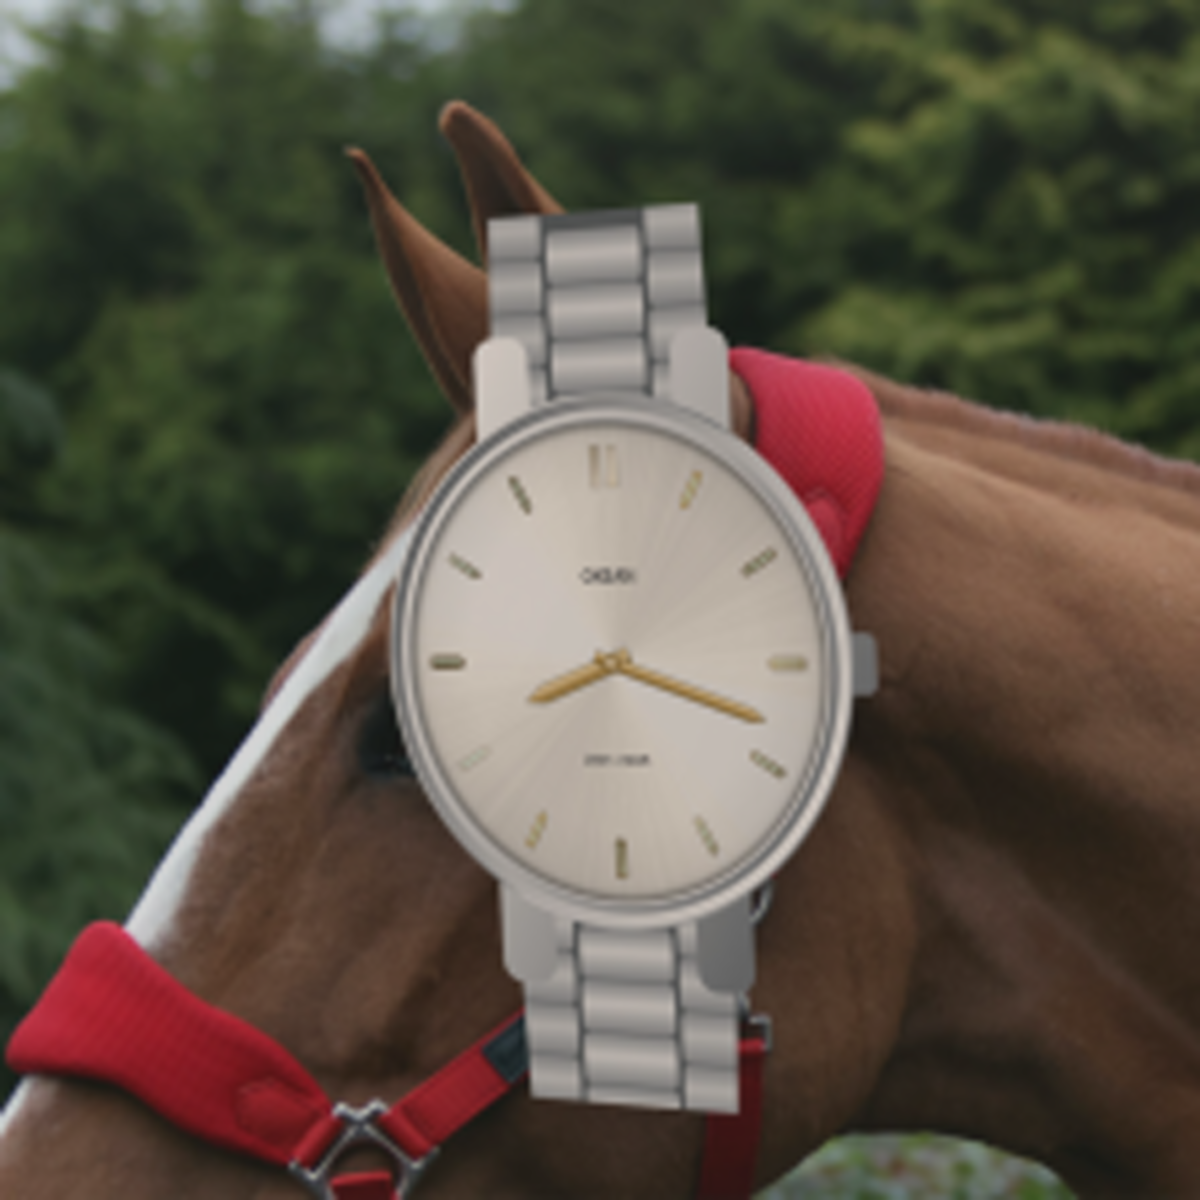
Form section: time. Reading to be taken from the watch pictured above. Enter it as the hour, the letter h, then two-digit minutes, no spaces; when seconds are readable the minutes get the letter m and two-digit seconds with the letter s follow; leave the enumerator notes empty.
8h18
